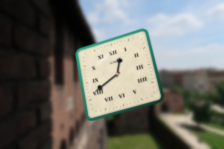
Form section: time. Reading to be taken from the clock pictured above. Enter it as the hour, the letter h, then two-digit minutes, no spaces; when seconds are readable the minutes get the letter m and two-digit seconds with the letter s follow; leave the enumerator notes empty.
12h41
